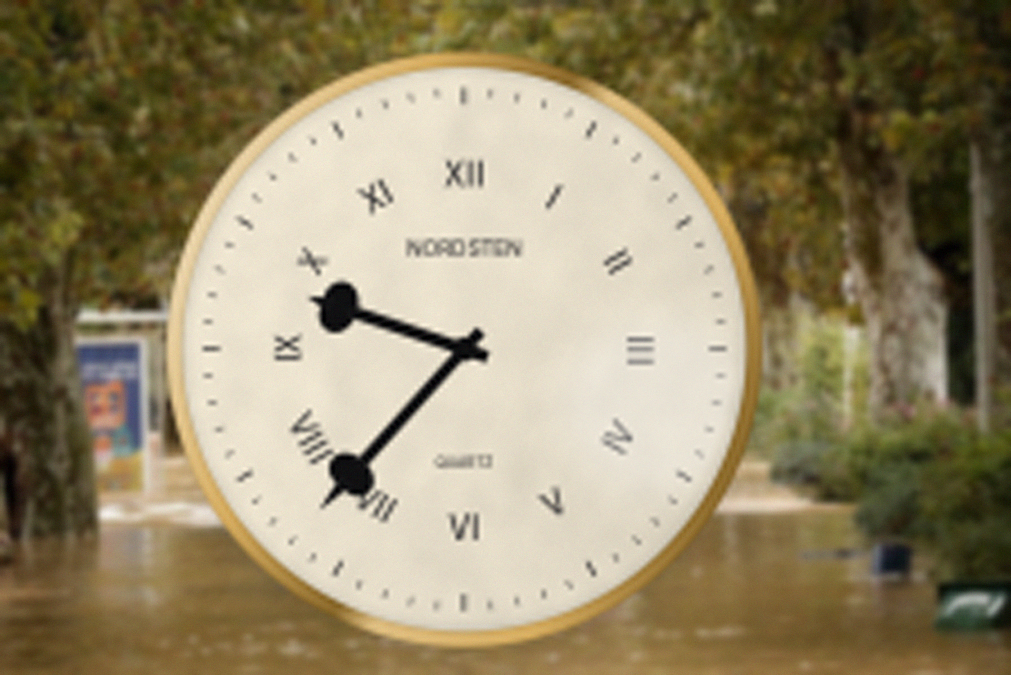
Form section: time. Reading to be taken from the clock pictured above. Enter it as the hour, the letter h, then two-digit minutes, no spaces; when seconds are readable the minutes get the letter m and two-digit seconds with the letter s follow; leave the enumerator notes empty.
9h37
